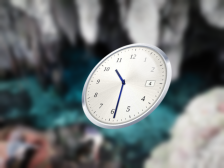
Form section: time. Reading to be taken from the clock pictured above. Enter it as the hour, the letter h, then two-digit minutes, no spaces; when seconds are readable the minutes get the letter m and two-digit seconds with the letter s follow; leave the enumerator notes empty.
10h29
